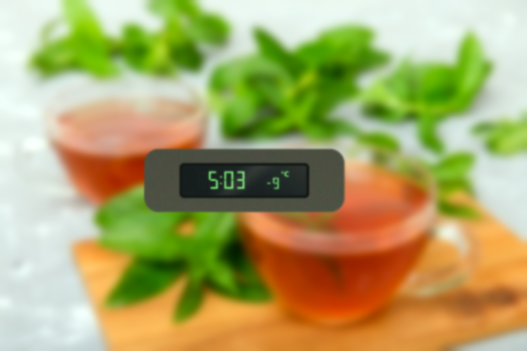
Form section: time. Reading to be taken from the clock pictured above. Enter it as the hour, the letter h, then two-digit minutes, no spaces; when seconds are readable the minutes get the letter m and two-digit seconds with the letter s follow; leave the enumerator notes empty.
5h03
